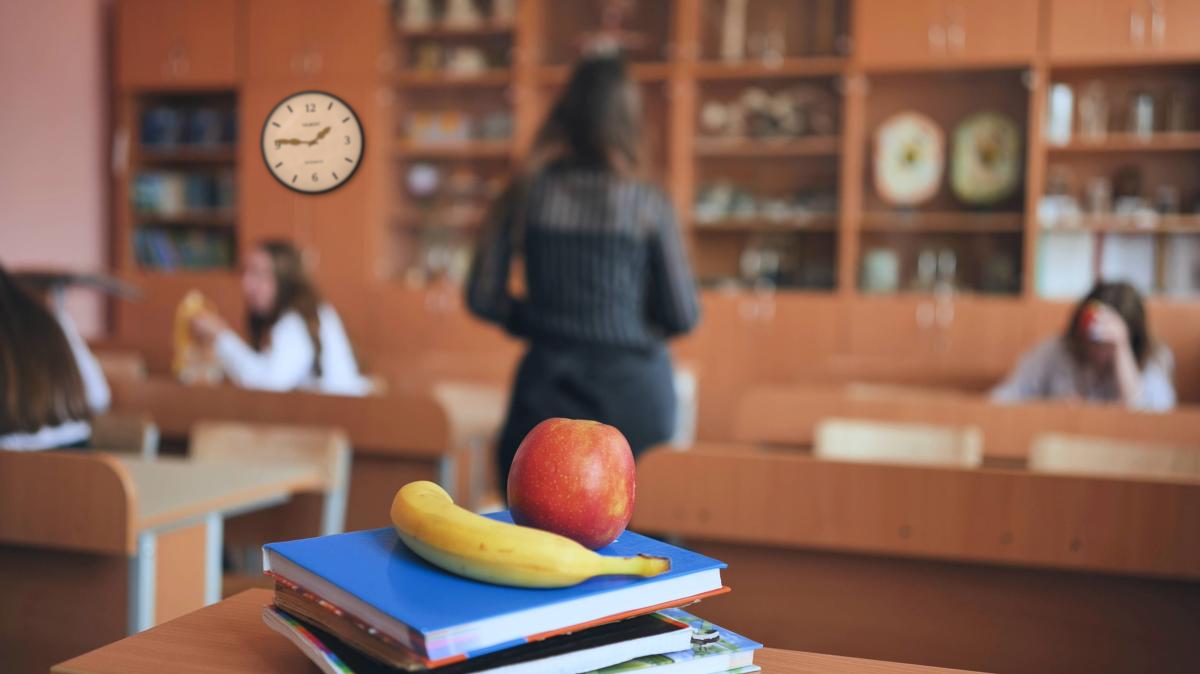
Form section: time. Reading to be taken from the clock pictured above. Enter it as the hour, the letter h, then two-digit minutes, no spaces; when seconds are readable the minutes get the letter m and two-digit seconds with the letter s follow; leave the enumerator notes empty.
1h46
